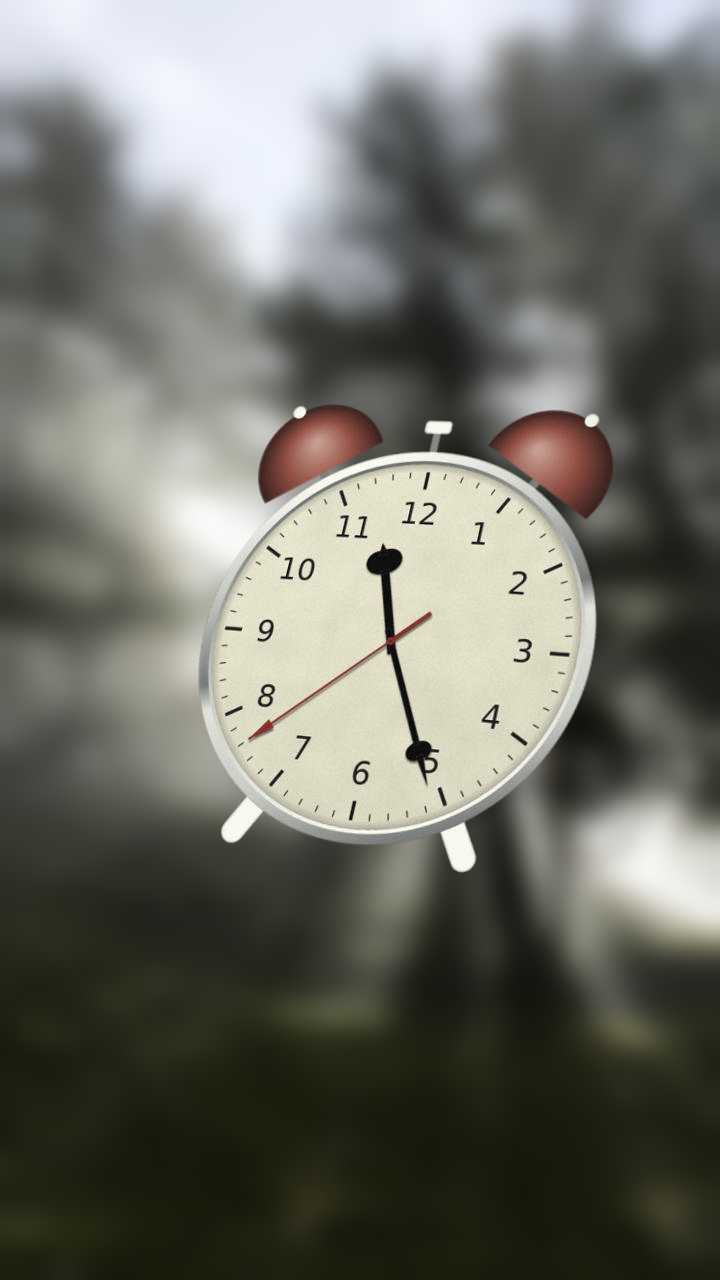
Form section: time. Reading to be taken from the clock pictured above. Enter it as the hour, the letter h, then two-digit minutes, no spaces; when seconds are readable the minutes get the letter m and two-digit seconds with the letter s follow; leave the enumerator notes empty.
11h25m38s
